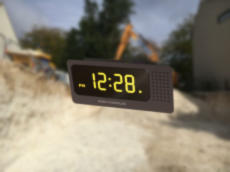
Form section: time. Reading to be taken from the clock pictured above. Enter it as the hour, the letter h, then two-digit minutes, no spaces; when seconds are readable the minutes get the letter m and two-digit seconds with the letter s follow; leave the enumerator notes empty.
12h28
